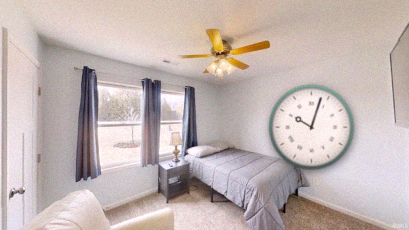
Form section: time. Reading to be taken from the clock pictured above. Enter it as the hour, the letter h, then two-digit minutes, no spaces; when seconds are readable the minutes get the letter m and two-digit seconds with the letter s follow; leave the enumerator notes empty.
10h03
